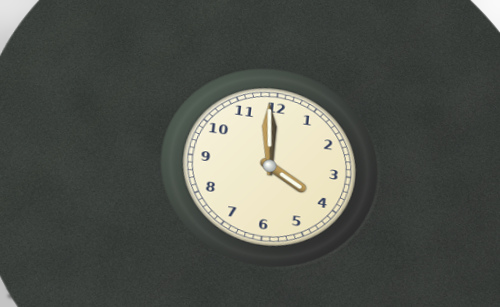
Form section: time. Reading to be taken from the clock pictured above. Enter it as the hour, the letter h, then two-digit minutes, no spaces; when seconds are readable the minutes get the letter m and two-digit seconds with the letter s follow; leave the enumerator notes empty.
3h59
